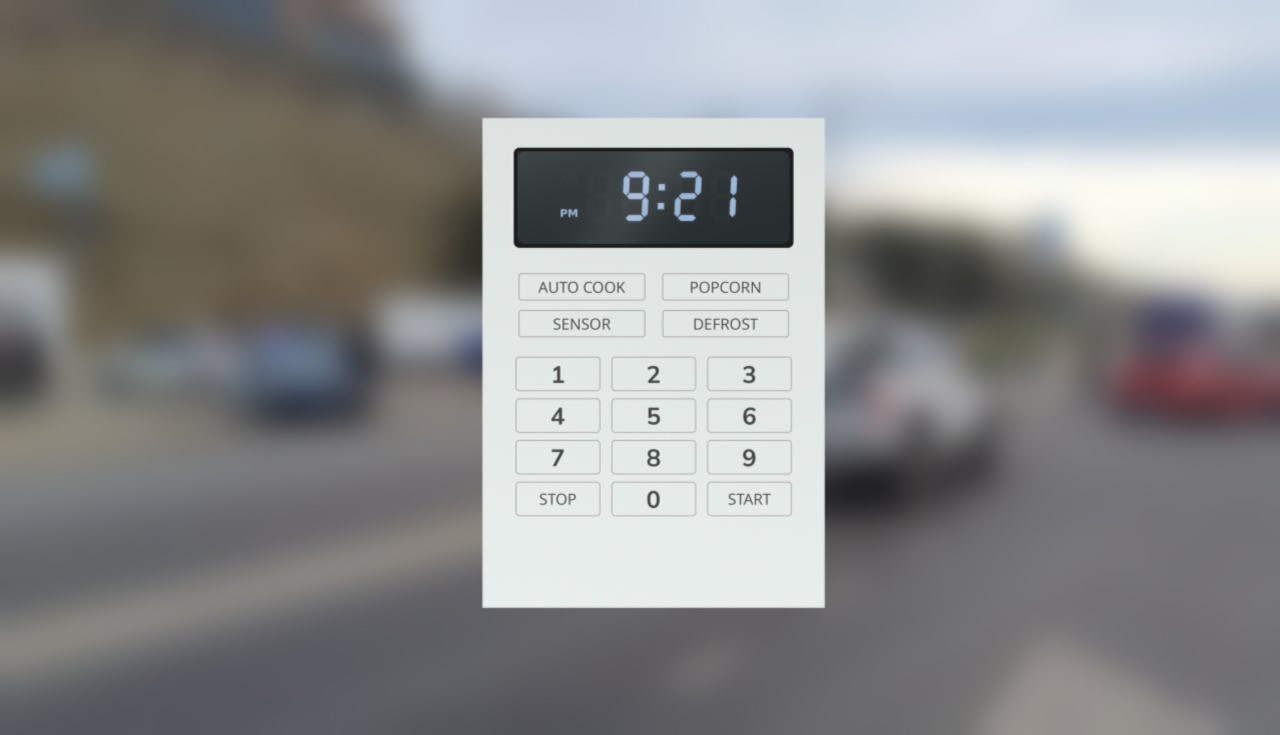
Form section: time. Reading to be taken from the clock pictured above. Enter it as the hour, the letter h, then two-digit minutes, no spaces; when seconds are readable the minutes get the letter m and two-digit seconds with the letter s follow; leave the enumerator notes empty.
9h21
